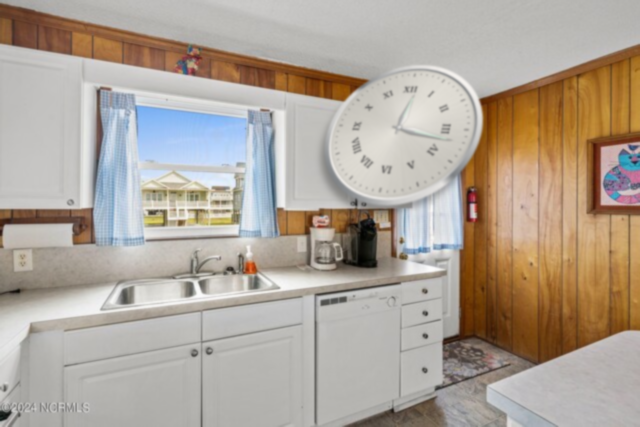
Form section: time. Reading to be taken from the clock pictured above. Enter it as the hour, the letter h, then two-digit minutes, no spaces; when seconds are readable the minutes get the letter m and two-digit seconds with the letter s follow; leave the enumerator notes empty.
12h17
